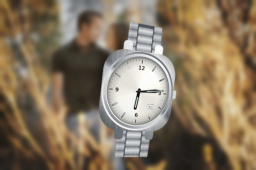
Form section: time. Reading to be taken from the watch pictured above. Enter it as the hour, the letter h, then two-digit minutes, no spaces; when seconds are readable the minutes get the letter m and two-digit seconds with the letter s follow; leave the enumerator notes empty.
6h14
